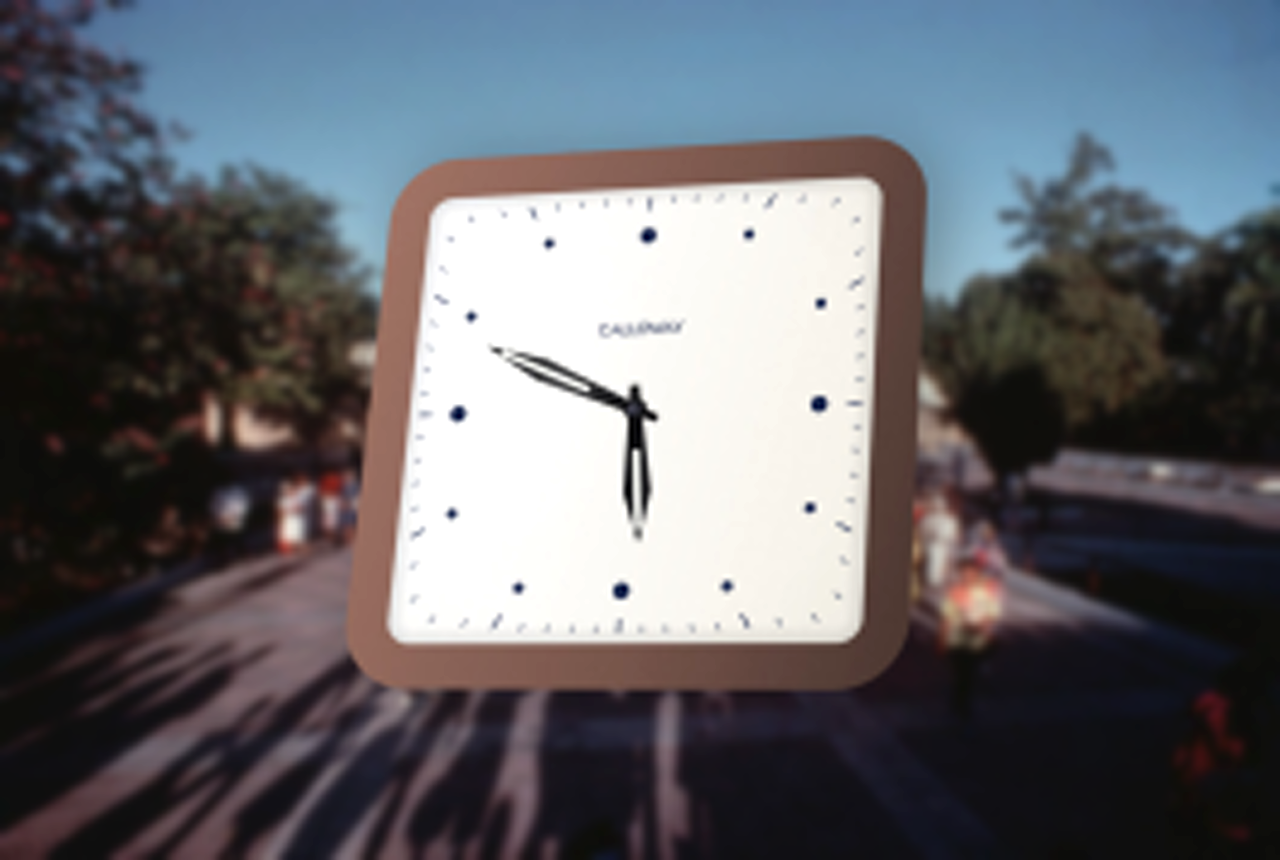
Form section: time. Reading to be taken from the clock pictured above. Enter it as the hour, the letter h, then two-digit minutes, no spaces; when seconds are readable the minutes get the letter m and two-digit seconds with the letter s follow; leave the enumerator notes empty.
5h49
